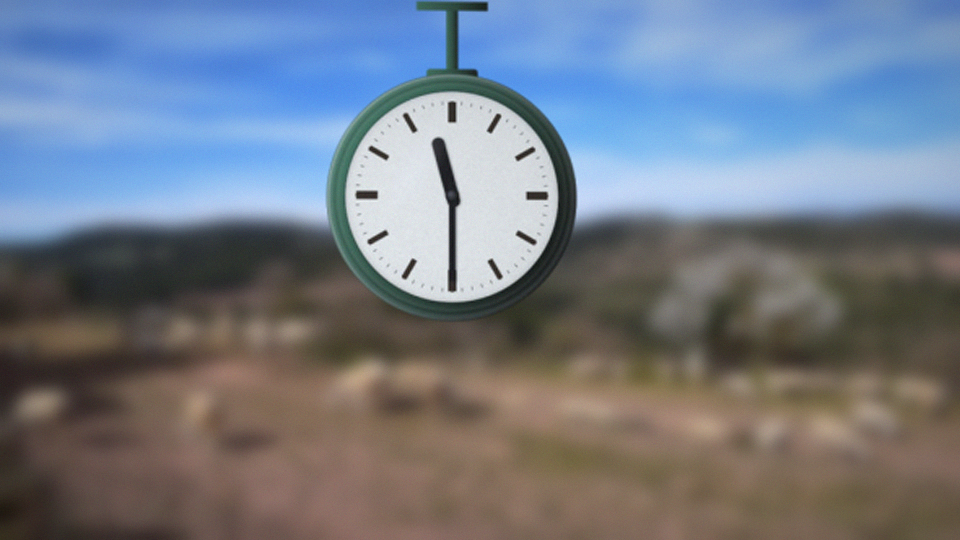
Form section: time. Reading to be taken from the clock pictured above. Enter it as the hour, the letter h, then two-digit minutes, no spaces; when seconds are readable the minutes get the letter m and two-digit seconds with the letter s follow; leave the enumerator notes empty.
11h30
